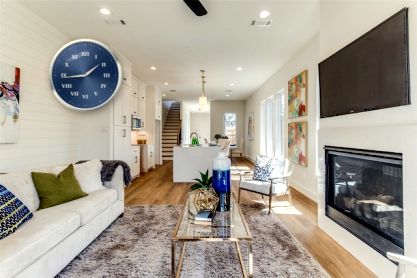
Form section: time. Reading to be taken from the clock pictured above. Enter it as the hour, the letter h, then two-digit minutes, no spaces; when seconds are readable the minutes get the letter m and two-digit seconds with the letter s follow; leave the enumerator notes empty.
1h44
